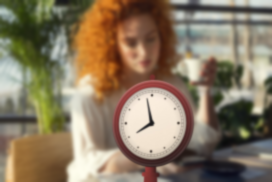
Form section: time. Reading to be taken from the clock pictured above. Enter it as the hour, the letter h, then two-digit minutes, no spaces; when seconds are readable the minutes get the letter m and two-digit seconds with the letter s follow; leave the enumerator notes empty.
7h58
